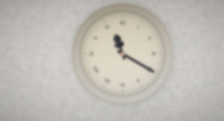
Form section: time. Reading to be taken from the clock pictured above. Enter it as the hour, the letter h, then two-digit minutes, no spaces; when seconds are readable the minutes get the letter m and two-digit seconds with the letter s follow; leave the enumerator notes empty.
11h20
